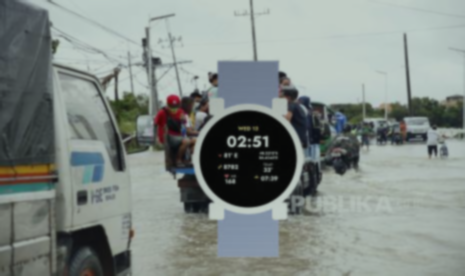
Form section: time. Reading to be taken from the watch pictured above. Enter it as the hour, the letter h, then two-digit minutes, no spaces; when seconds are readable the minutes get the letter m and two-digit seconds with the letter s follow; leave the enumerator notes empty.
2h51
